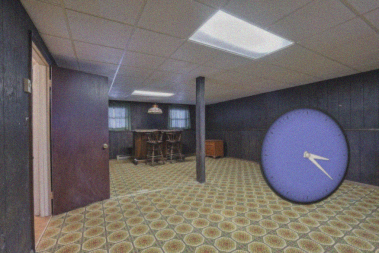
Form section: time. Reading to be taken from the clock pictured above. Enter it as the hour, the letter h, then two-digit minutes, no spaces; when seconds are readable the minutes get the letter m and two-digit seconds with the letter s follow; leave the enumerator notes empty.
3h22
